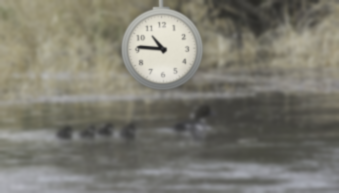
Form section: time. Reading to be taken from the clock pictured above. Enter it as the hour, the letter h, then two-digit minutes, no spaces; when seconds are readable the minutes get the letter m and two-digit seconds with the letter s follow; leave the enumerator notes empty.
10h46
